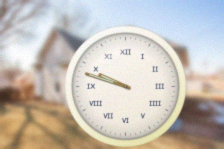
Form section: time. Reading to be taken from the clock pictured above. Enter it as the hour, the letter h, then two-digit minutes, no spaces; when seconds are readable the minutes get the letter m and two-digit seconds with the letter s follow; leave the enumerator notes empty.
9h48
